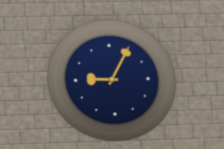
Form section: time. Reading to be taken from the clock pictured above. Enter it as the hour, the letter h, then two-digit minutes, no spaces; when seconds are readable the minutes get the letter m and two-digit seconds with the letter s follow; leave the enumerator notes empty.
9h05
